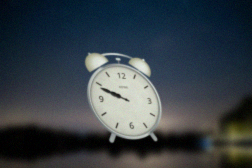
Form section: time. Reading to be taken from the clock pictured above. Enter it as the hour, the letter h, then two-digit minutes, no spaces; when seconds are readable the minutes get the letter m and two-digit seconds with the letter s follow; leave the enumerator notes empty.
9h49
